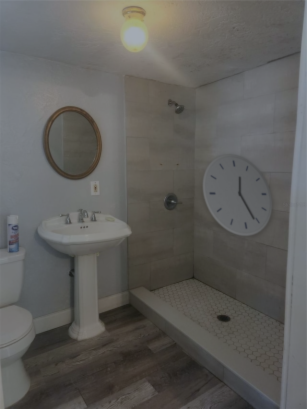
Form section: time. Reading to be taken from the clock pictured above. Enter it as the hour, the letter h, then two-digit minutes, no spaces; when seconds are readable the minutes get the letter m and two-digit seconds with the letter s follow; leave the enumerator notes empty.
12h26
